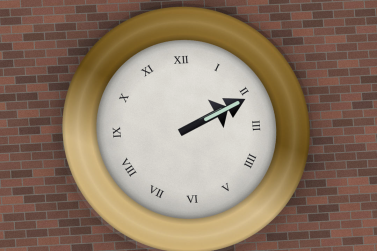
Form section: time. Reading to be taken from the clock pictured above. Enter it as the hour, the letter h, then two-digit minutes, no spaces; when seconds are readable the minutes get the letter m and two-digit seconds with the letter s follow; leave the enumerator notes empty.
2h11
